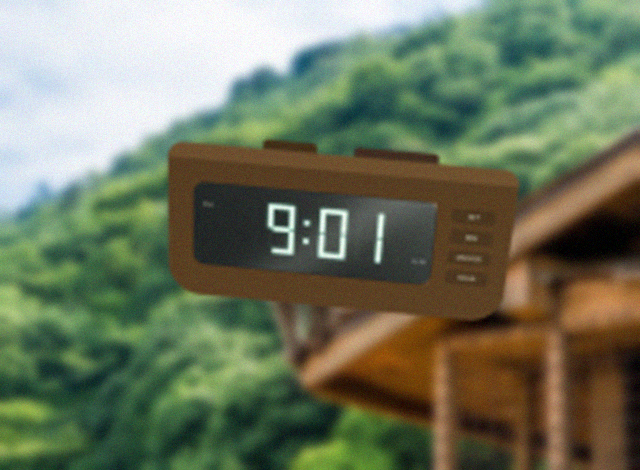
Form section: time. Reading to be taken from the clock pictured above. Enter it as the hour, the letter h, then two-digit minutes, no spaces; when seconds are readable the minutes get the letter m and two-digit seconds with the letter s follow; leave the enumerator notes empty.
9h01
